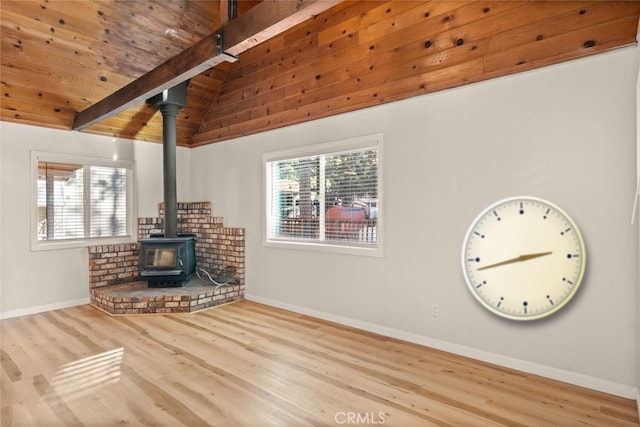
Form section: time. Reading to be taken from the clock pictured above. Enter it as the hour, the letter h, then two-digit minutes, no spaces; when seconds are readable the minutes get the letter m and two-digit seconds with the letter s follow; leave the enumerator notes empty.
2h43
